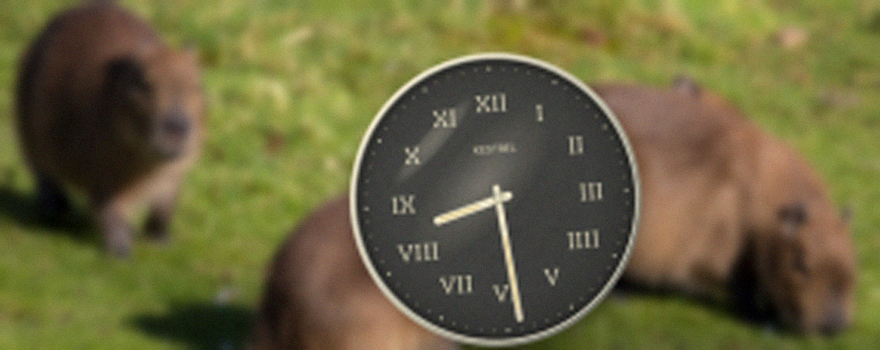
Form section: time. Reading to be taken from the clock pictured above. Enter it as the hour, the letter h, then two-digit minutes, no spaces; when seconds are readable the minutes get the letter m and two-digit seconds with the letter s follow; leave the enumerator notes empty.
8h29
